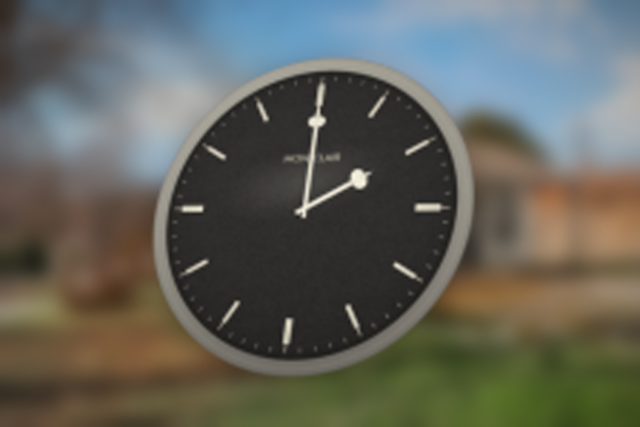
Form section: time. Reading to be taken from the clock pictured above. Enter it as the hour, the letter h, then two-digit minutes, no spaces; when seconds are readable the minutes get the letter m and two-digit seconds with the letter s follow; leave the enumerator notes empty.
2h00
